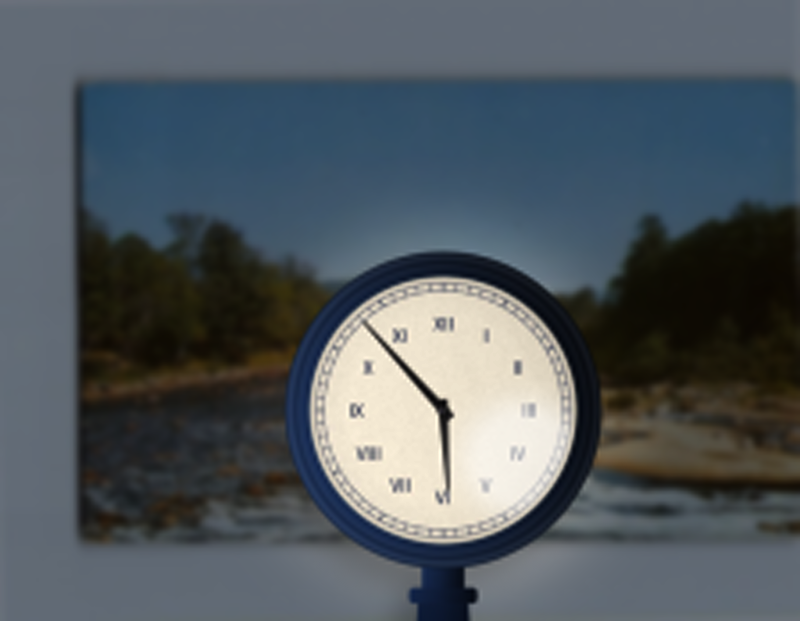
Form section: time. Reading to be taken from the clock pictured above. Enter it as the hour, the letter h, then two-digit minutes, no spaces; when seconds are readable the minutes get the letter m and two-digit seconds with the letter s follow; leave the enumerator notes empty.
5h53
